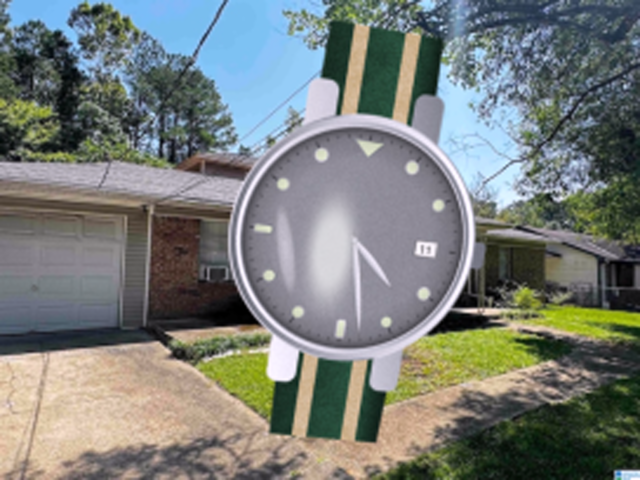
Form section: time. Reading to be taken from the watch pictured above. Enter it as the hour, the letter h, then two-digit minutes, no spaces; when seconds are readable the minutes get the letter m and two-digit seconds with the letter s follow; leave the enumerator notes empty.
4h28
